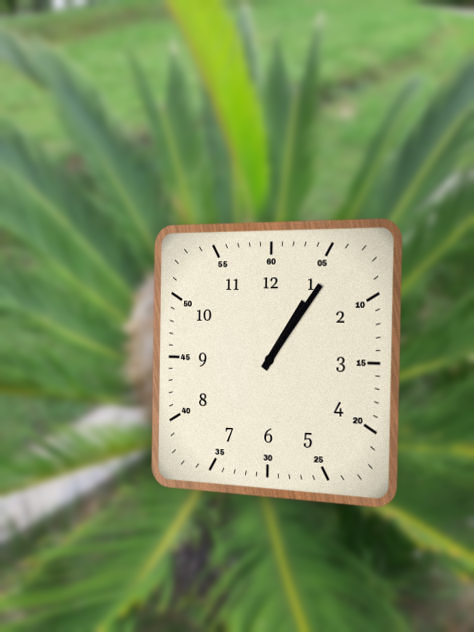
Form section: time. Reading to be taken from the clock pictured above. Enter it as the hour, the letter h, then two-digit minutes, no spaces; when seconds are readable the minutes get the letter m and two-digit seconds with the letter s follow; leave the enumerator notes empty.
1h06
